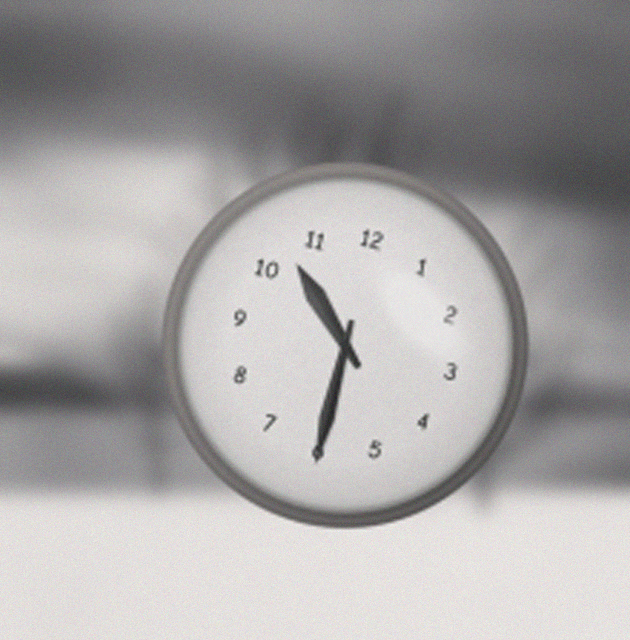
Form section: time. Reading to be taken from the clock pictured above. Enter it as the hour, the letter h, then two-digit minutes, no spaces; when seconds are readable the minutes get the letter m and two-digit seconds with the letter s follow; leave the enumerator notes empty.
10h30
